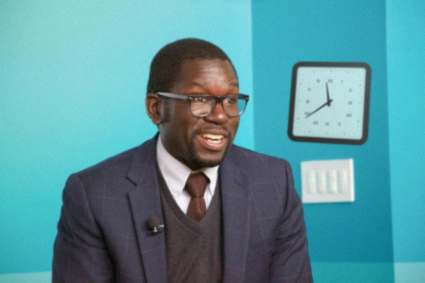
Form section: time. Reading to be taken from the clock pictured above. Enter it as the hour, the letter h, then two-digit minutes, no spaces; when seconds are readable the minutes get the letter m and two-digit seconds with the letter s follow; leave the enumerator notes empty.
11h39
